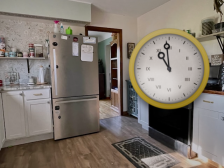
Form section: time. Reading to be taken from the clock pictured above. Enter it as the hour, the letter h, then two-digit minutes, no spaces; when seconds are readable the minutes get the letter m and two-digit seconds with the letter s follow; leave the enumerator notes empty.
10h59
